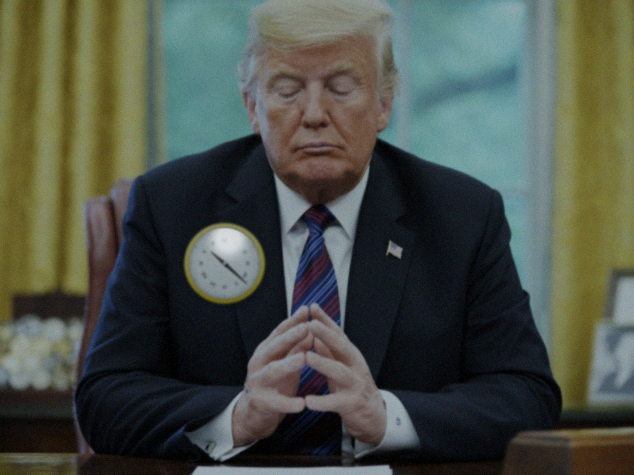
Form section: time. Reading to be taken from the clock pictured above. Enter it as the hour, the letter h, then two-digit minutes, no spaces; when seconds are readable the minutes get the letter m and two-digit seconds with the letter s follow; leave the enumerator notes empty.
10h22
